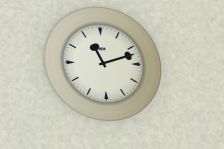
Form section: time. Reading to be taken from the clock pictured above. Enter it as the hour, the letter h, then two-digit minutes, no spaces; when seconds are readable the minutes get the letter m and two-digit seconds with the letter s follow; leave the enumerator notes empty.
11h12
